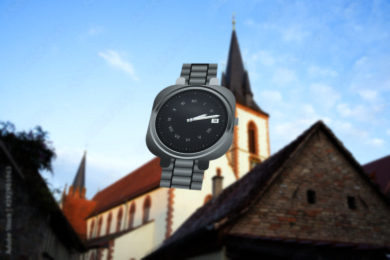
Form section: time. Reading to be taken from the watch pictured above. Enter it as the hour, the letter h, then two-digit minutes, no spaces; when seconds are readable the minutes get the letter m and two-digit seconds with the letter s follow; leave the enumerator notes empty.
2h13
